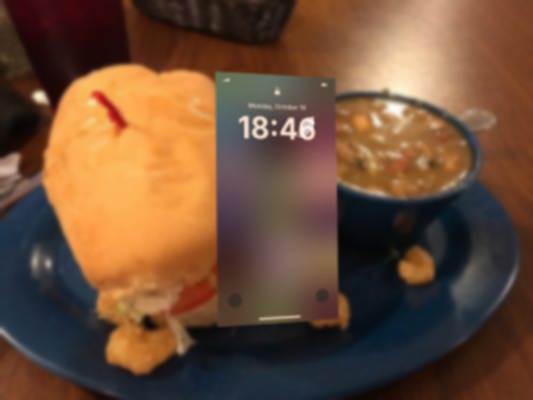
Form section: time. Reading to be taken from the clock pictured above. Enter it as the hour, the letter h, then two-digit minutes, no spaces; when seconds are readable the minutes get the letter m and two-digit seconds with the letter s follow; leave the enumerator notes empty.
18h46
